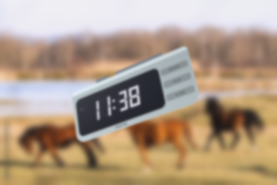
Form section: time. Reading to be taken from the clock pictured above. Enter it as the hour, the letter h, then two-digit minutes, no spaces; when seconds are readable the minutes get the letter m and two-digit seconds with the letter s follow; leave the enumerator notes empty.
11h38
